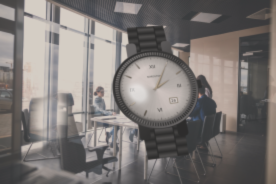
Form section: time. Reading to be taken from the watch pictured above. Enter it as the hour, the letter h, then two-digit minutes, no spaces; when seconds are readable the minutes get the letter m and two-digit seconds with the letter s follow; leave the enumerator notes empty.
2h05
